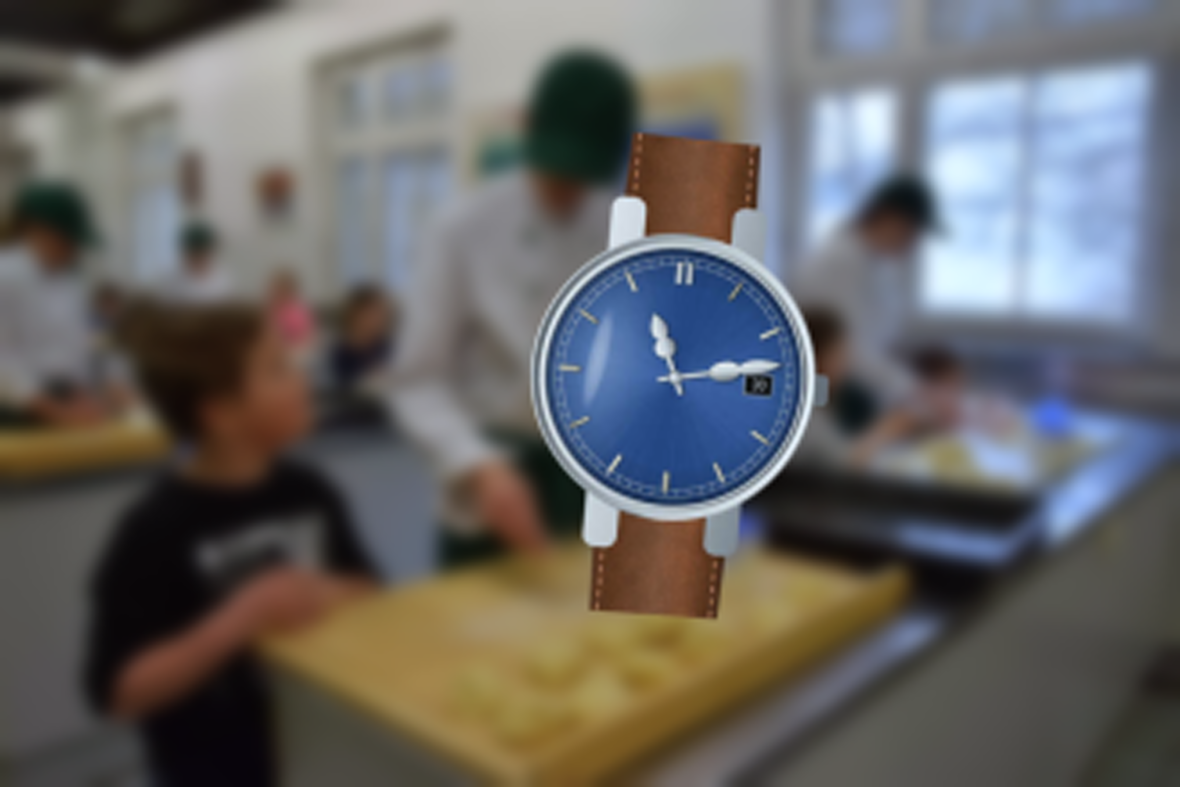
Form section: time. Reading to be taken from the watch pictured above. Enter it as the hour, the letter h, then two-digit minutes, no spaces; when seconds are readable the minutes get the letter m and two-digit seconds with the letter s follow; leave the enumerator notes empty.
11h13
